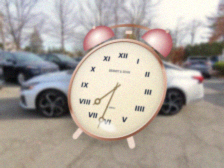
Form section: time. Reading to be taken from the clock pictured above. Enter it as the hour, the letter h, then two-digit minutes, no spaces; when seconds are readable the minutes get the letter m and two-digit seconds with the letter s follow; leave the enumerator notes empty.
7h32
